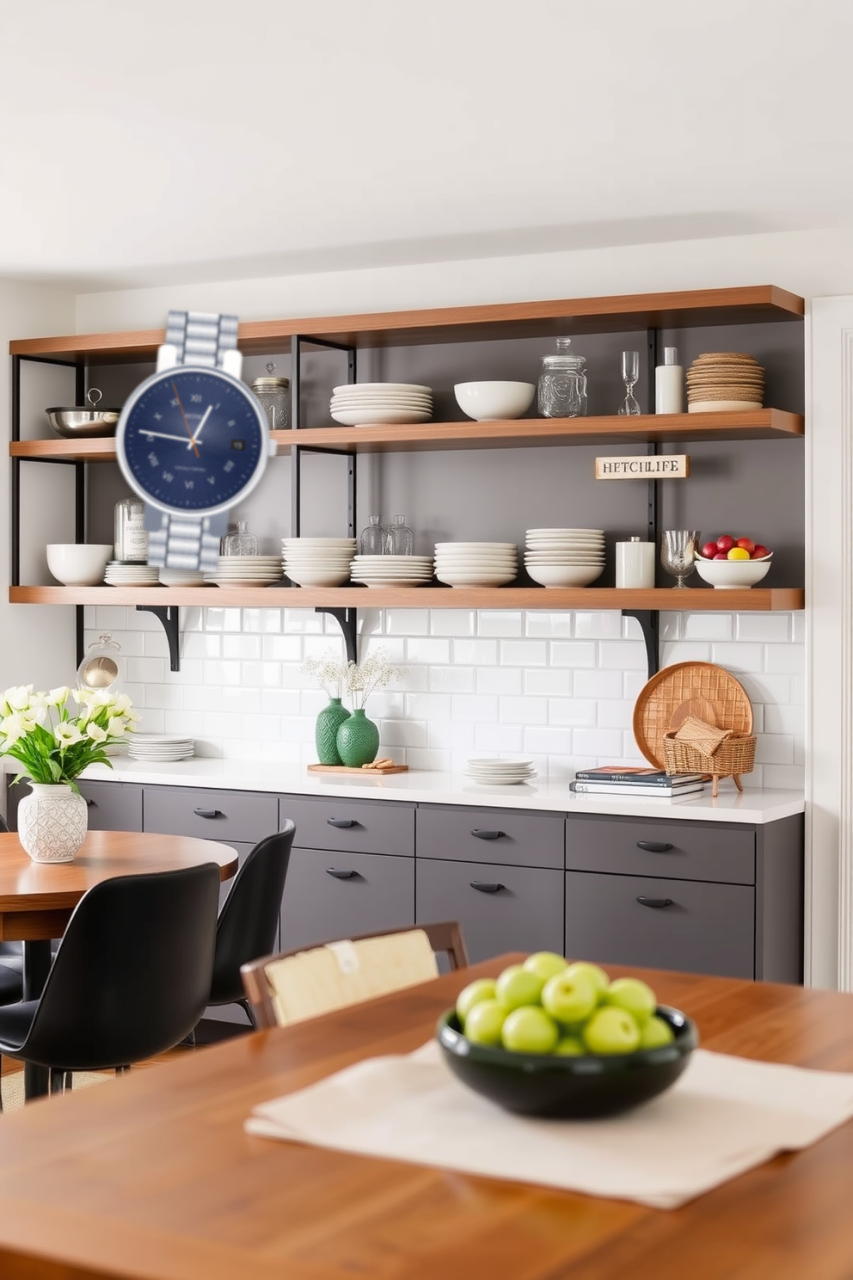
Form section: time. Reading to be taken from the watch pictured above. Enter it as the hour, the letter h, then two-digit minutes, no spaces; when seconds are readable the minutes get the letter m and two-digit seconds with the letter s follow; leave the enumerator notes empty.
12h45m56s
